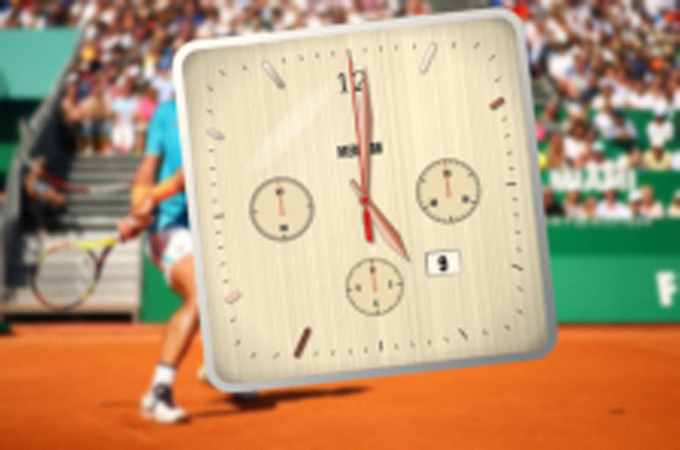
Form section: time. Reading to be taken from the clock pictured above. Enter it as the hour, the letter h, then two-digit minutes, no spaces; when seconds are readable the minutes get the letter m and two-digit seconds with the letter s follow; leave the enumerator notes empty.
5h01
